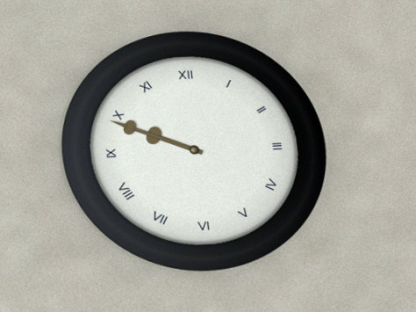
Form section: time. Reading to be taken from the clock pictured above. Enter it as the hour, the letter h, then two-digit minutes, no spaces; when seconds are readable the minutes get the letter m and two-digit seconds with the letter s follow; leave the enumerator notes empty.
9h49
